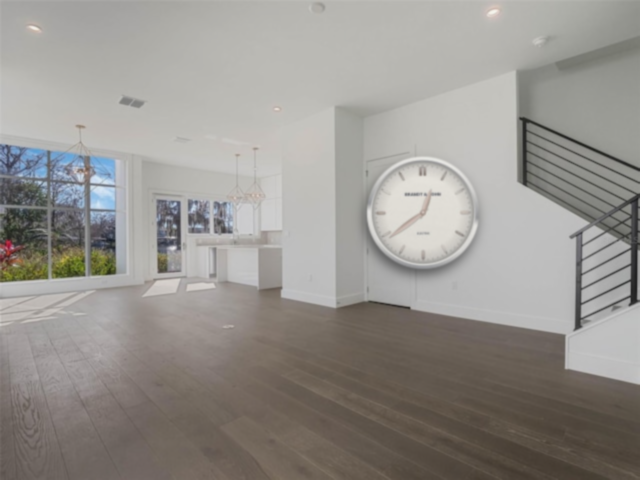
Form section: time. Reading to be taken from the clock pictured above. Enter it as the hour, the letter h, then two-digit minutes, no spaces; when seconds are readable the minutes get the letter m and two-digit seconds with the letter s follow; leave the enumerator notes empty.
12h39
